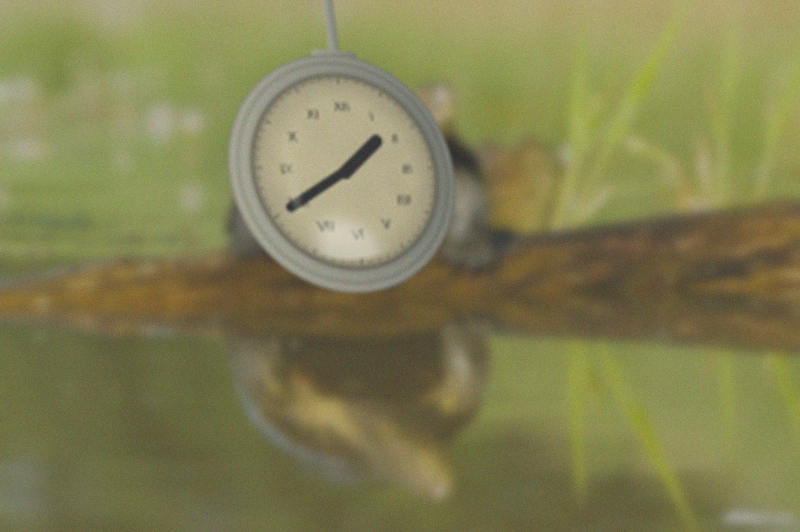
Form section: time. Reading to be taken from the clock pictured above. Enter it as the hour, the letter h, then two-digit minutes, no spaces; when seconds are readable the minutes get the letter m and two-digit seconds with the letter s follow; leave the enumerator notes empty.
1h40
